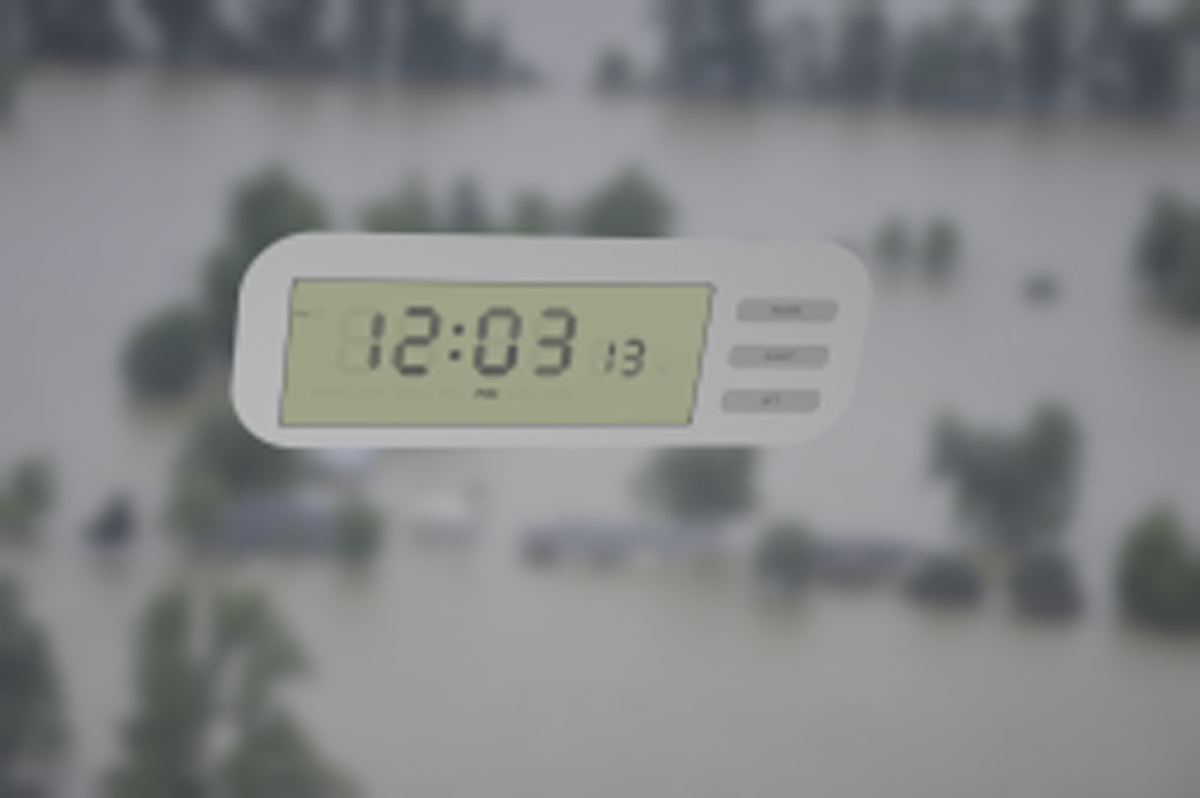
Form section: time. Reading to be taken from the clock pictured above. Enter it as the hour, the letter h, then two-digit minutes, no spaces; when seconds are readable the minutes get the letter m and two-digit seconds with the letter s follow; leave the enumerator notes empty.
12h03m13s
